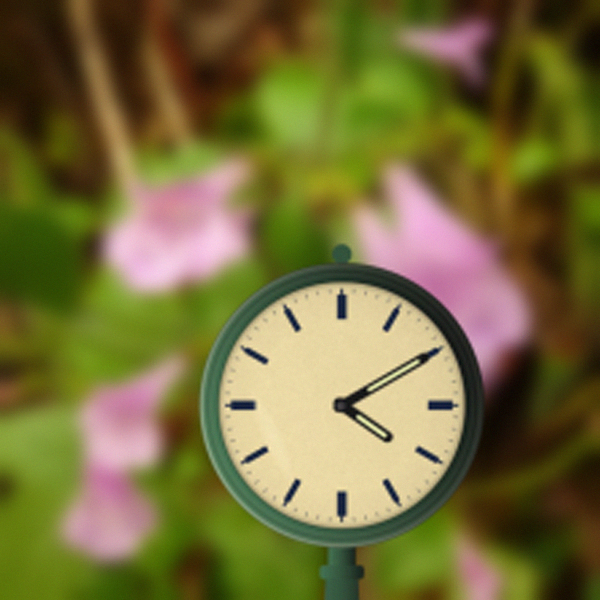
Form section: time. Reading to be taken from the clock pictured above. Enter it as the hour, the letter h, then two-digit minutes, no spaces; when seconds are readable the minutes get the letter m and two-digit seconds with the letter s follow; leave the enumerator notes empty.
4h10
